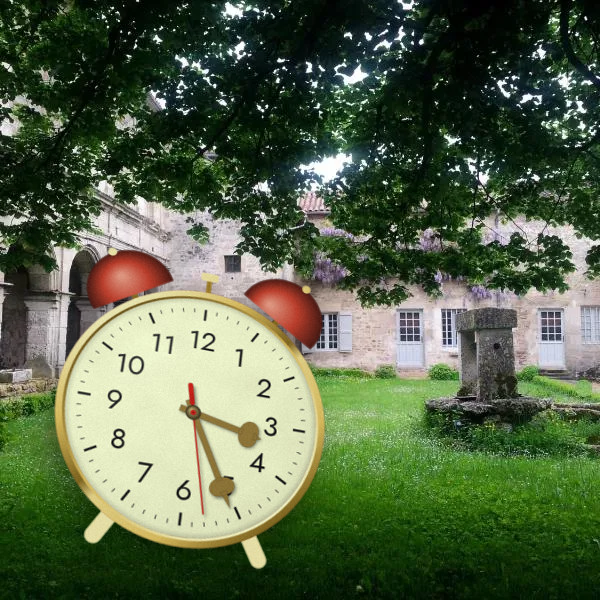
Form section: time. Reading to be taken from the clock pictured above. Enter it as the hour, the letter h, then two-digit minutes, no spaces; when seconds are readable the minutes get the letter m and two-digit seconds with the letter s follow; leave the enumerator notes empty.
3h25m28s
